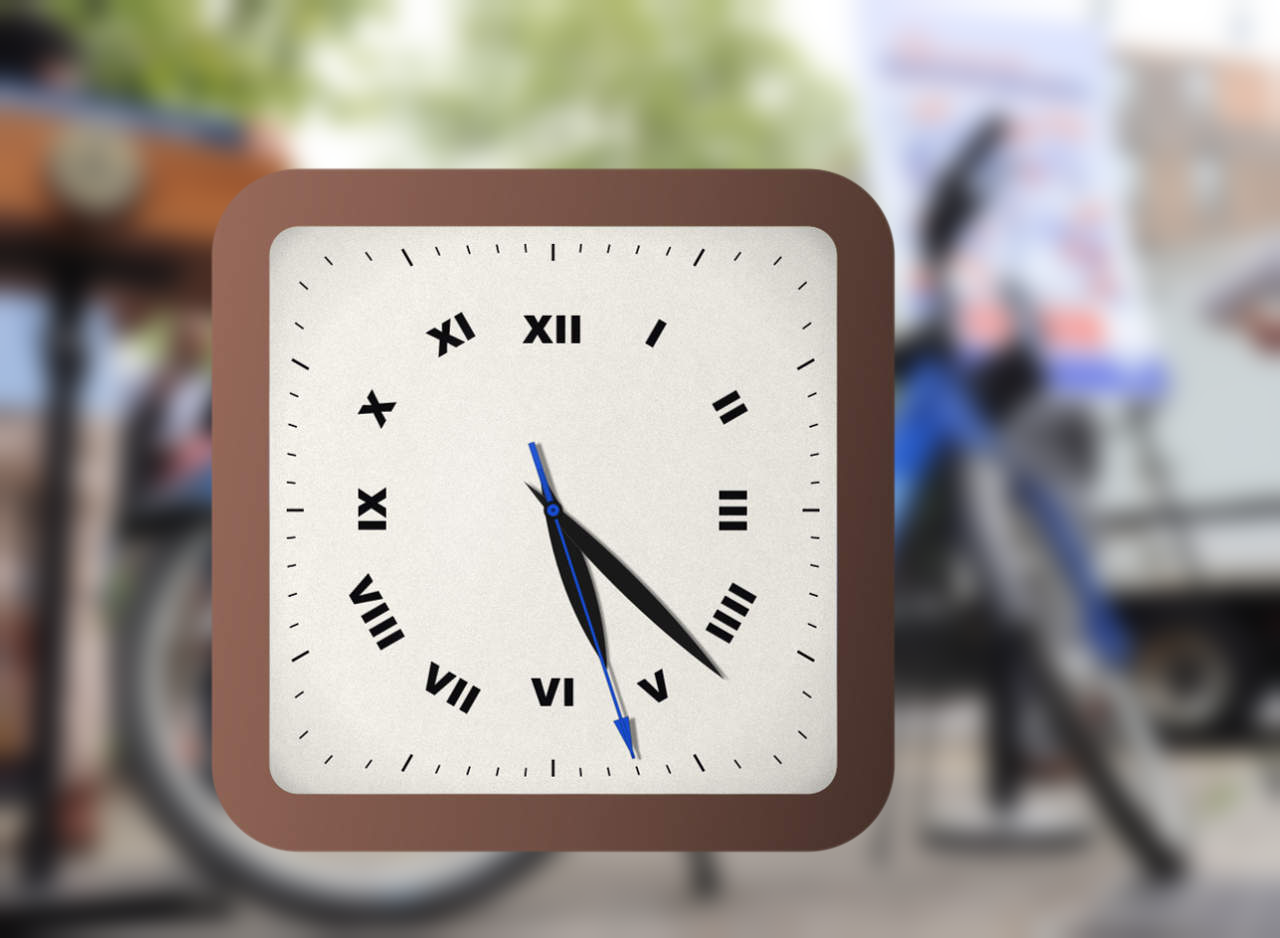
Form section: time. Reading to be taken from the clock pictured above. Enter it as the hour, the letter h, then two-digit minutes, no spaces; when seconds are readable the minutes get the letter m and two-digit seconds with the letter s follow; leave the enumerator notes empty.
5h22m27s
